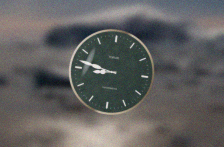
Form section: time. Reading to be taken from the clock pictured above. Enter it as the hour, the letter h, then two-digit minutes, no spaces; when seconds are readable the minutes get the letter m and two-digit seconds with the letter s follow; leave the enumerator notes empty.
8h47
